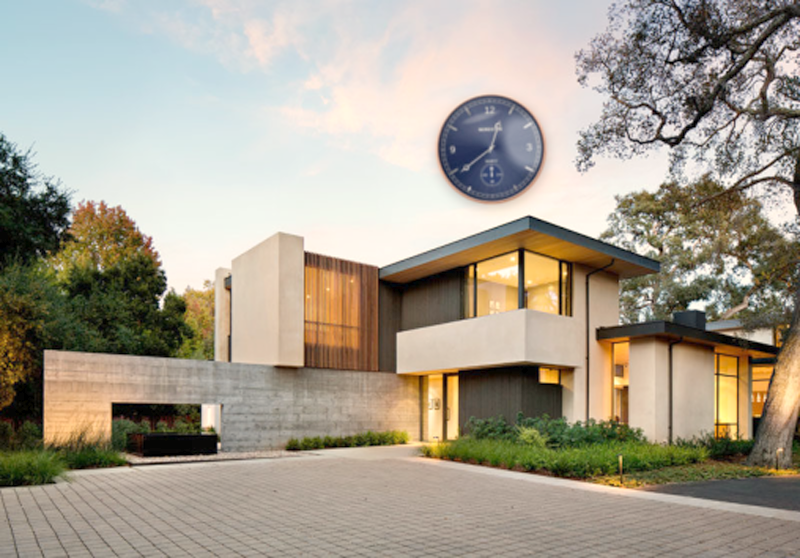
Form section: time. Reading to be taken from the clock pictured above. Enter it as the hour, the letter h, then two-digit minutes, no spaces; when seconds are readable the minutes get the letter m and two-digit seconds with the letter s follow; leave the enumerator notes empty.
12h39
